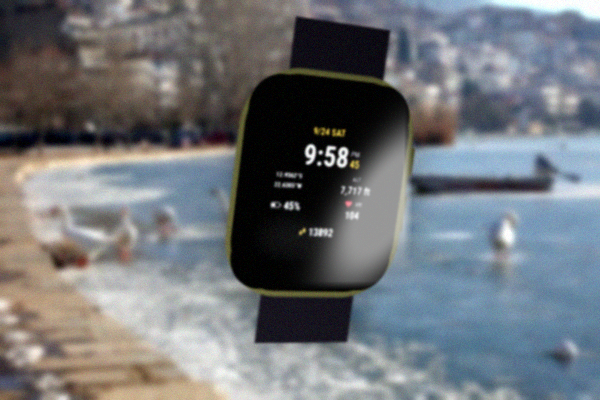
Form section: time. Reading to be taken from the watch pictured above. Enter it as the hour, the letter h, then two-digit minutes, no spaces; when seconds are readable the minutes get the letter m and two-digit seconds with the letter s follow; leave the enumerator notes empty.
9h58
